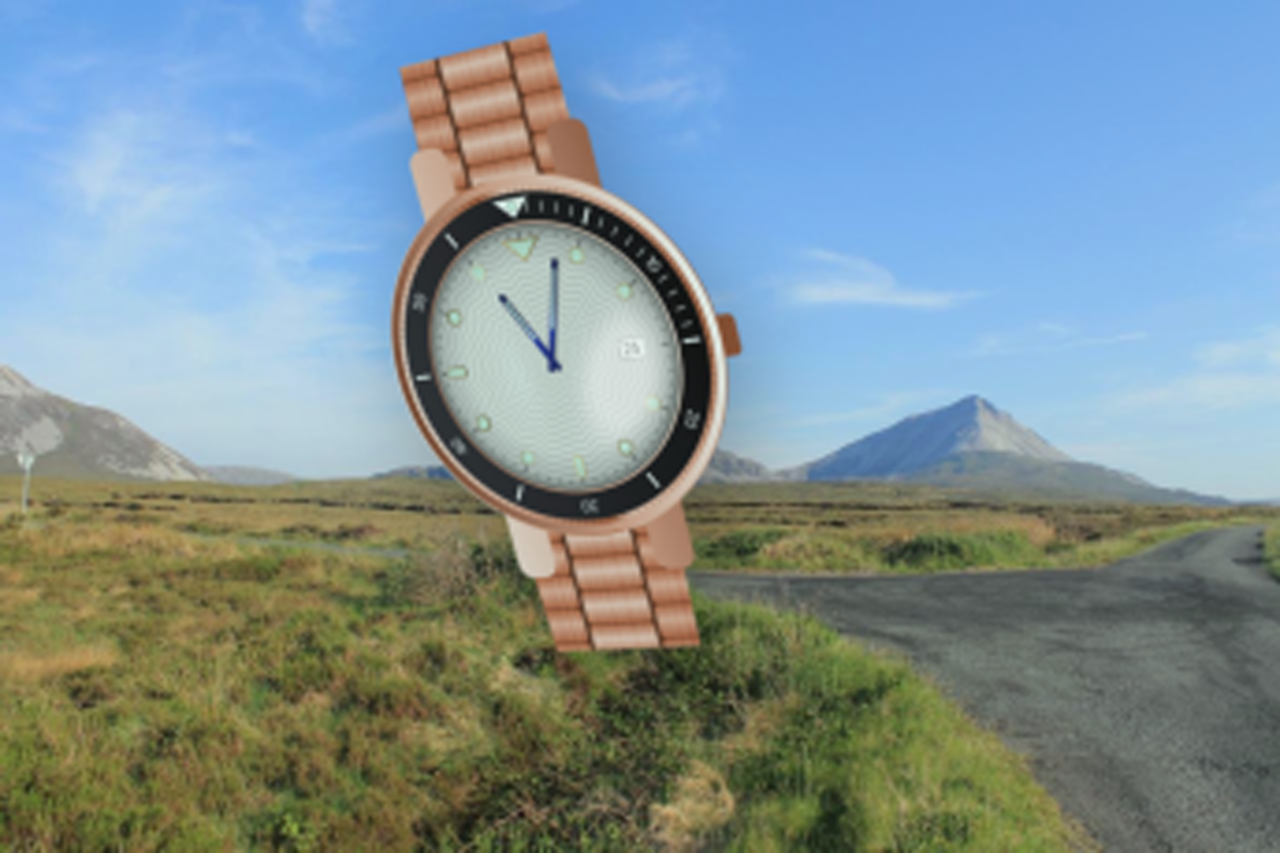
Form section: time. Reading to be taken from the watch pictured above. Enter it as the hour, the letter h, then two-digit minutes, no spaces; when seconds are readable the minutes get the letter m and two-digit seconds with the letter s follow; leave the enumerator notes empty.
11h03
